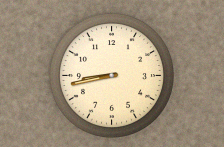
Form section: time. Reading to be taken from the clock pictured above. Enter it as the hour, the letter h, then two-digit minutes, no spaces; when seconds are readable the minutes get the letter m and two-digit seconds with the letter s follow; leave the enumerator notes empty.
8h43
